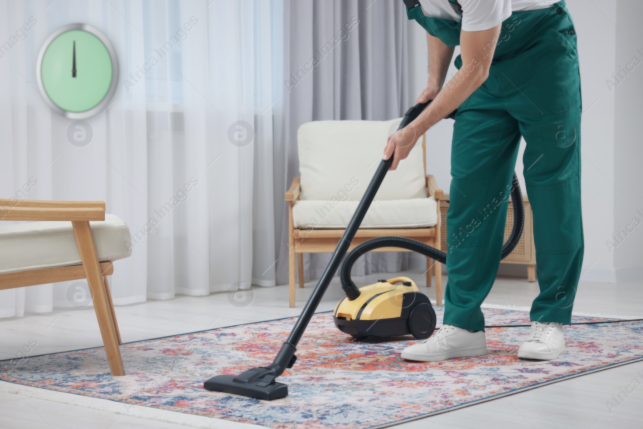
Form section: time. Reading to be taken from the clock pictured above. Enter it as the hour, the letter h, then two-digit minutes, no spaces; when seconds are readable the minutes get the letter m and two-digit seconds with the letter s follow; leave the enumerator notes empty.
12h00
